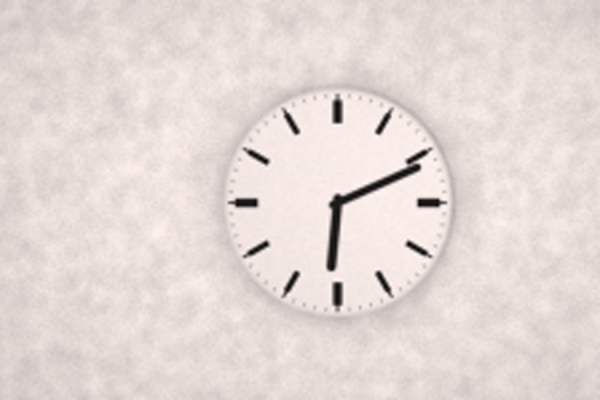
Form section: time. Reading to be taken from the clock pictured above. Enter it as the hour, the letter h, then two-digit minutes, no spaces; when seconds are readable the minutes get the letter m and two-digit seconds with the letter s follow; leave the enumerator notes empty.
6h11
